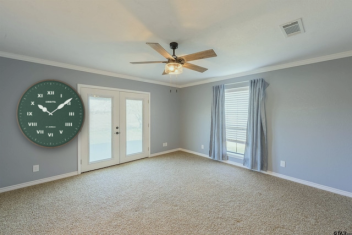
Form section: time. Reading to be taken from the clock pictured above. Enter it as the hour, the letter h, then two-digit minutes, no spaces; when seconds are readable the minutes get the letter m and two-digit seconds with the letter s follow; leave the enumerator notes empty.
10h09
